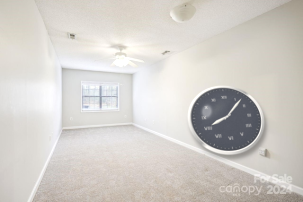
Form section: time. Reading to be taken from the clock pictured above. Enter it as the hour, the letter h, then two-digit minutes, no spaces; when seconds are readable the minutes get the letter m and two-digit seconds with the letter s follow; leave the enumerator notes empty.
8h07
